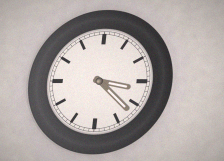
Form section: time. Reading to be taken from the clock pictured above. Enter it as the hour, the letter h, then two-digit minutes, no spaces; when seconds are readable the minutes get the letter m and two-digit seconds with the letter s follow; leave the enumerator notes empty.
3h22
